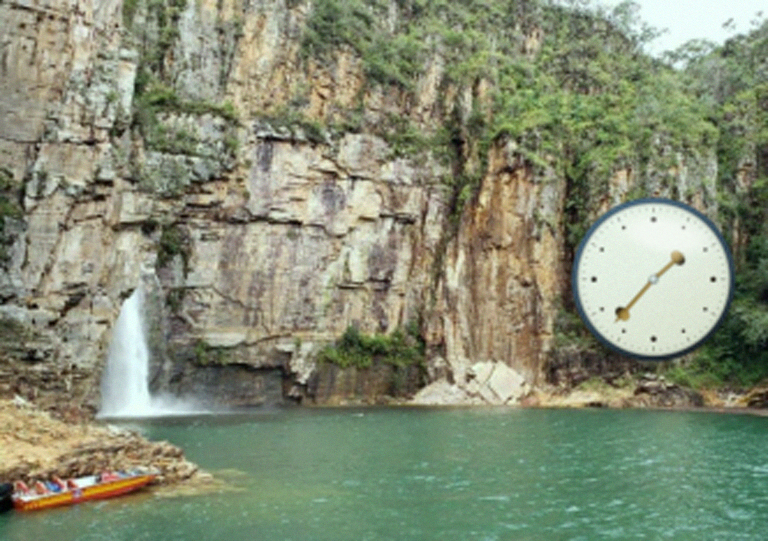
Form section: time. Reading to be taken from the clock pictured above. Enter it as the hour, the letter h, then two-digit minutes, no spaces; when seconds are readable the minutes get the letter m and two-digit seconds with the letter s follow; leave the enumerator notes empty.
1h37
